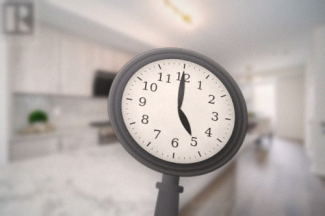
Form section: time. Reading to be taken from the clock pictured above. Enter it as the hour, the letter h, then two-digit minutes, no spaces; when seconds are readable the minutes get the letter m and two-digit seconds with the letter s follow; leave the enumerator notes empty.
5h00
